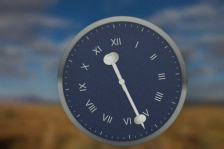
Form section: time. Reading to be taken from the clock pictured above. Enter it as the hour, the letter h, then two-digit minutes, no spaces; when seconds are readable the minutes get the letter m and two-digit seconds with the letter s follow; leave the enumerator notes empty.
11h27
